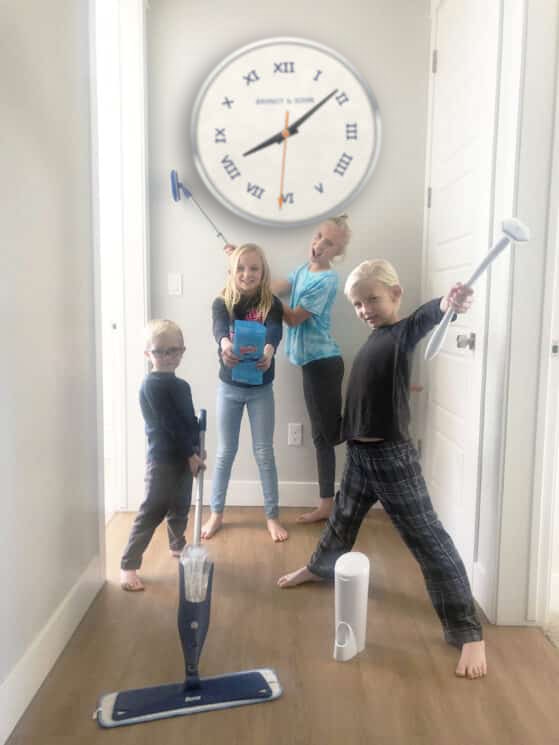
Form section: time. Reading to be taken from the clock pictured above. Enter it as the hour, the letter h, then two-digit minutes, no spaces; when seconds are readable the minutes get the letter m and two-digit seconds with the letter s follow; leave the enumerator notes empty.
8h08m31s
